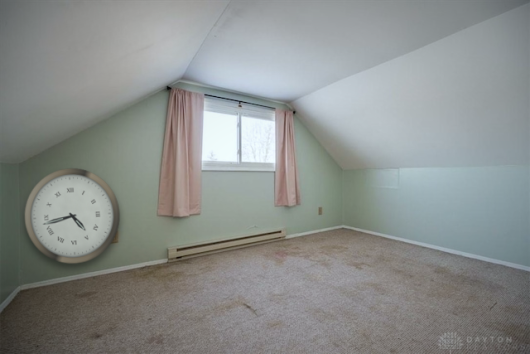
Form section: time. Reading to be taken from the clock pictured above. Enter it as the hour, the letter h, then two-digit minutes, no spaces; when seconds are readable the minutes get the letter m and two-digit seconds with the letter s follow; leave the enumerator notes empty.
4h43
